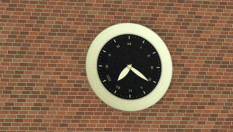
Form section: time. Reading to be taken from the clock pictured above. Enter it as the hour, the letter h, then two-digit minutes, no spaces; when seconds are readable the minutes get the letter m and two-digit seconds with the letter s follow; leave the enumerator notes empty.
7h21
